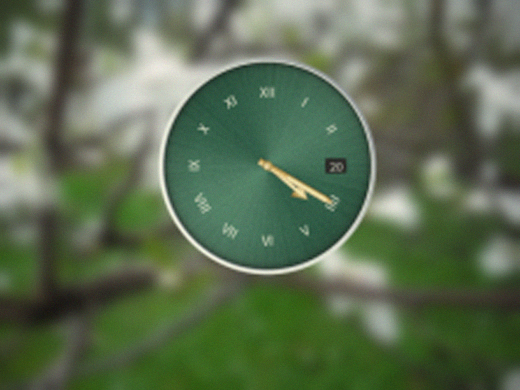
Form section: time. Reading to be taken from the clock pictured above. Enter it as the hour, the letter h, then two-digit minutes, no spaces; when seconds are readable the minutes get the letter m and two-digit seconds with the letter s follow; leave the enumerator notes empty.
4h20
